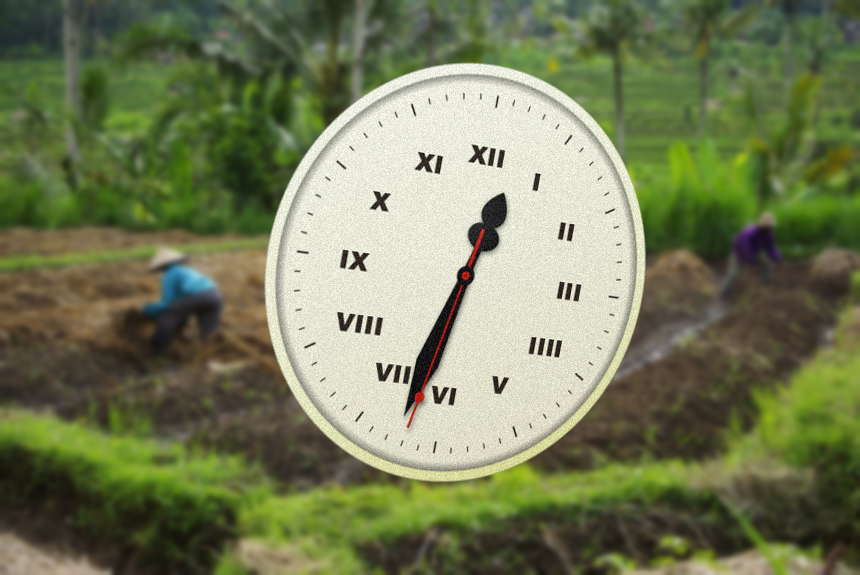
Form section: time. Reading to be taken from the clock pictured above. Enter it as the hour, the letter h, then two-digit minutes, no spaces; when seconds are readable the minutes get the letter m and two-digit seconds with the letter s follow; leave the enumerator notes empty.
12h32m32s
